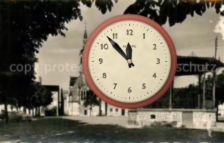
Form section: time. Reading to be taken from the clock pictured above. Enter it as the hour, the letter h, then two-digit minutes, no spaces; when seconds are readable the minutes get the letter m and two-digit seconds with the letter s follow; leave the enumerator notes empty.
11h53
